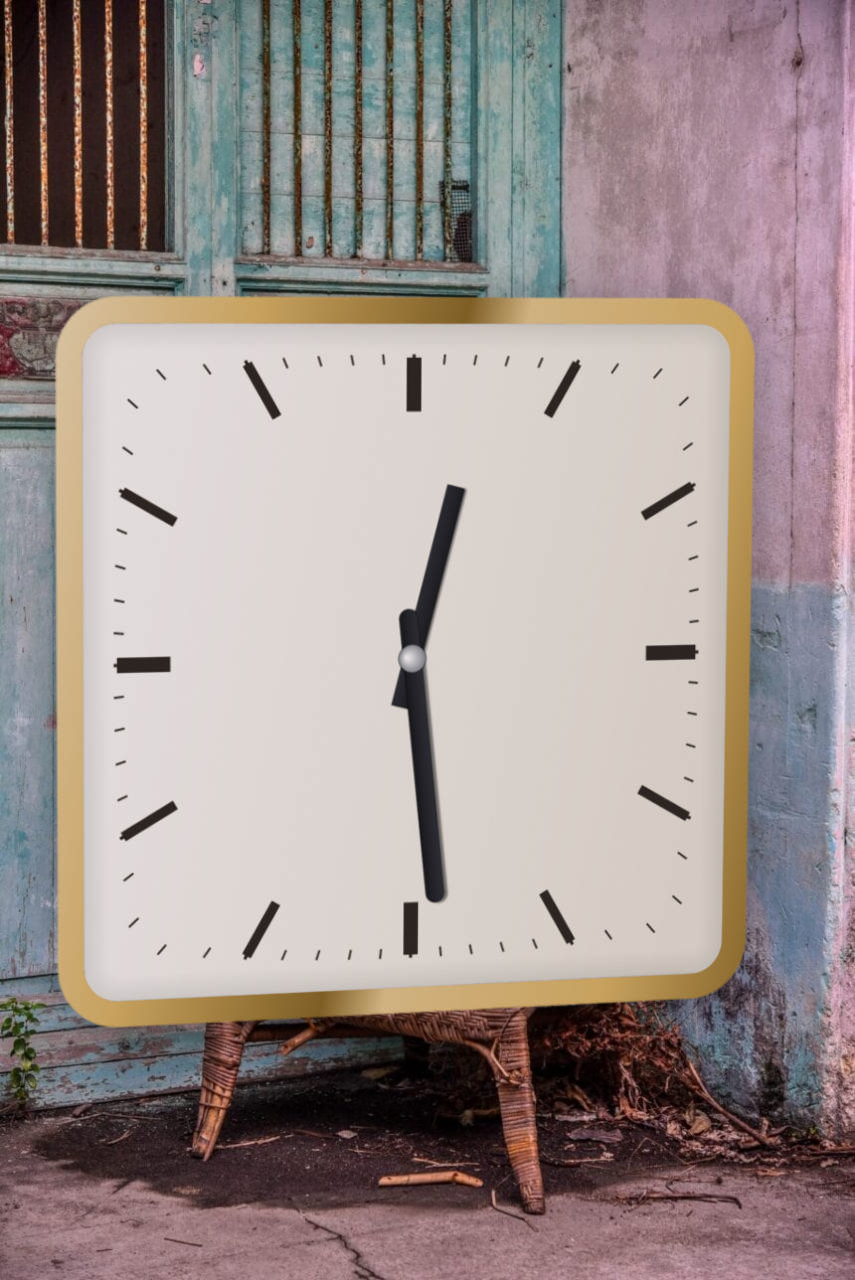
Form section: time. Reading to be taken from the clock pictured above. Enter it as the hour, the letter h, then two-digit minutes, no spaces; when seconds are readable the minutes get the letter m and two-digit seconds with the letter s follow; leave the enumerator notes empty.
12h29
